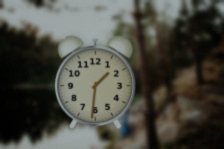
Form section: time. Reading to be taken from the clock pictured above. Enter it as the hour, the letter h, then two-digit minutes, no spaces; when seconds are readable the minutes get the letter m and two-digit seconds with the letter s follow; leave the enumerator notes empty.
1h31
